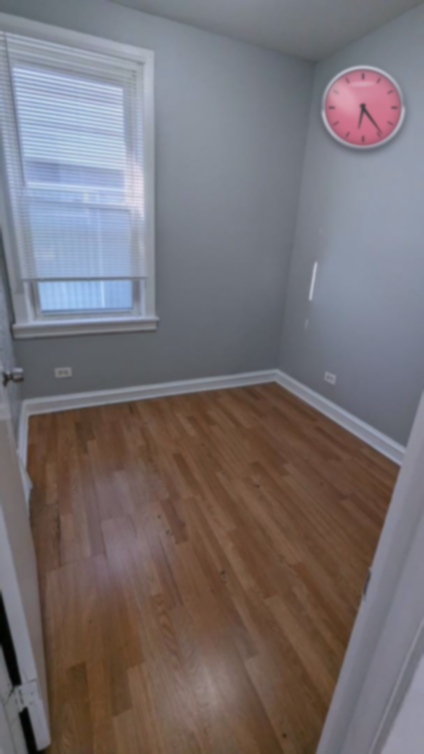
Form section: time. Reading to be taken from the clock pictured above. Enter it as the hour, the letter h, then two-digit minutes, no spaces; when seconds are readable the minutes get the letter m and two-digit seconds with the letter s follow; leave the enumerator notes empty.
6h24
